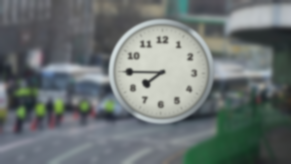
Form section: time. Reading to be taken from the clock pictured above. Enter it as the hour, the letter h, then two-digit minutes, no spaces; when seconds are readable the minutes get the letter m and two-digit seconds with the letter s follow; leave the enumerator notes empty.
7h45
